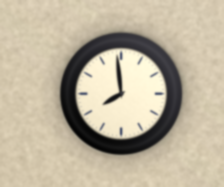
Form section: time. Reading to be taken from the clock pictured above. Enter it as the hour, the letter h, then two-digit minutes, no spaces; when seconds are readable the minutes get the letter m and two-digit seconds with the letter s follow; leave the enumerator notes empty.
7h59
